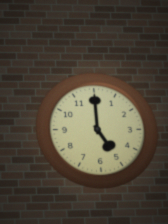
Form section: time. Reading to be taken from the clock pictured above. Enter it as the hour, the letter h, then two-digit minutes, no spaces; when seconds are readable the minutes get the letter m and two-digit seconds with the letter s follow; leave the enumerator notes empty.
5h00
